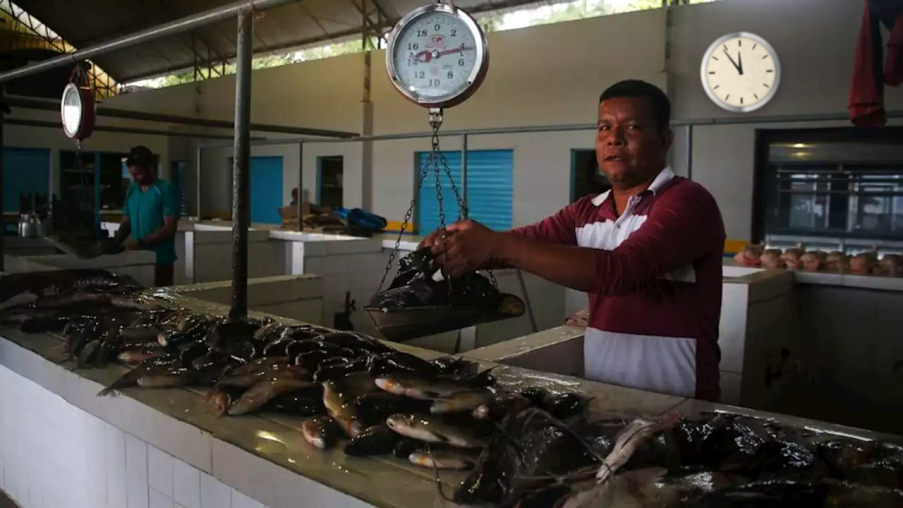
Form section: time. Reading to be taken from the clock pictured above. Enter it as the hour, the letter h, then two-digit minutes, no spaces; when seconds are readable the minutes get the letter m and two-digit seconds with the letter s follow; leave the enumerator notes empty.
11h54
